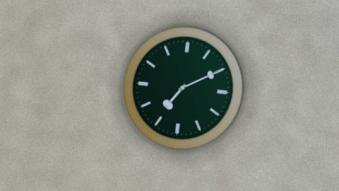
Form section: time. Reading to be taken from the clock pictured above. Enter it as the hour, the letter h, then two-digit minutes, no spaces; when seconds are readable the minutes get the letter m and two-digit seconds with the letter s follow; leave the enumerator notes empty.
7h10
